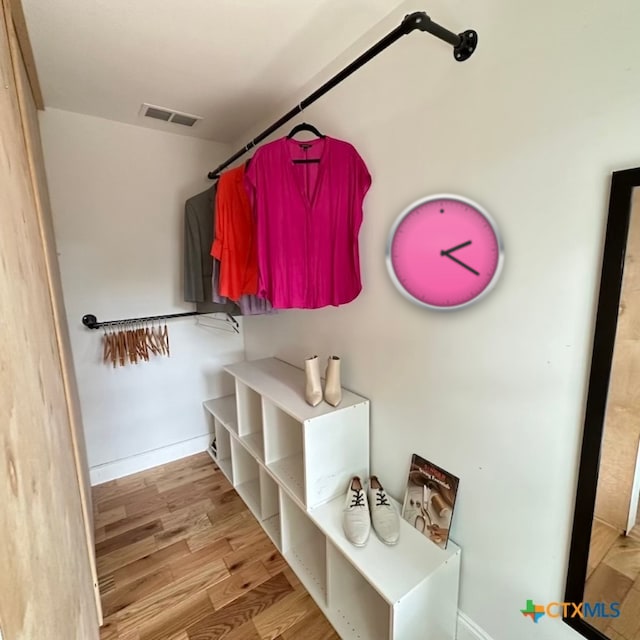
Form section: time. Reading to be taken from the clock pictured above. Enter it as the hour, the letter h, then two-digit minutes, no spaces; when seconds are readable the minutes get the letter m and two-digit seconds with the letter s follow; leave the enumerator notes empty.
2h21
